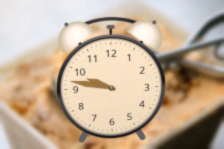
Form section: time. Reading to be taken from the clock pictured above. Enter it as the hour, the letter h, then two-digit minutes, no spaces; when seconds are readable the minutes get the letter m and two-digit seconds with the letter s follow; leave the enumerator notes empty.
9h47
